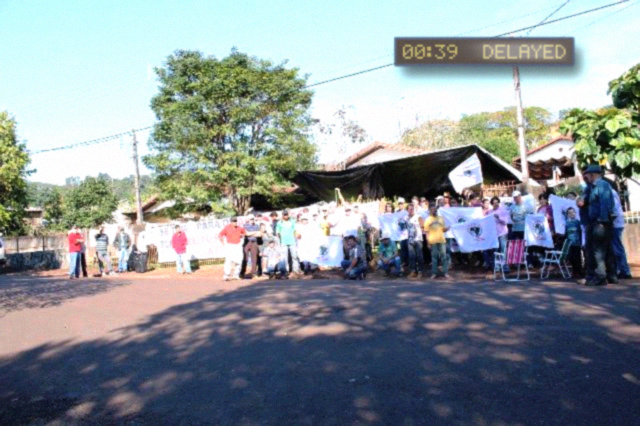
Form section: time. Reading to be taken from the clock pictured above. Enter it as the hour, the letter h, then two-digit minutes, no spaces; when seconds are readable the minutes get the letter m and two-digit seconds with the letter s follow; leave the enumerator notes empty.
0h39
